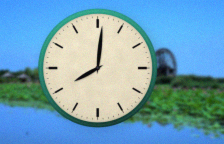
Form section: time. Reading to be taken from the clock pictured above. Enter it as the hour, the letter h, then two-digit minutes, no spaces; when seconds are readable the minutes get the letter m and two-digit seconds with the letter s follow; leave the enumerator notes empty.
8h01
